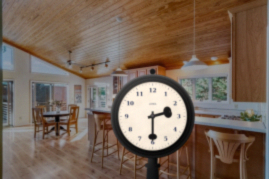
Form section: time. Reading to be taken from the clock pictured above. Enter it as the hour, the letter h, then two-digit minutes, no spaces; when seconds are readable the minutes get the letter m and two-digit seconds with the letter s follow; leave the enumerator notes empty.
2h30
